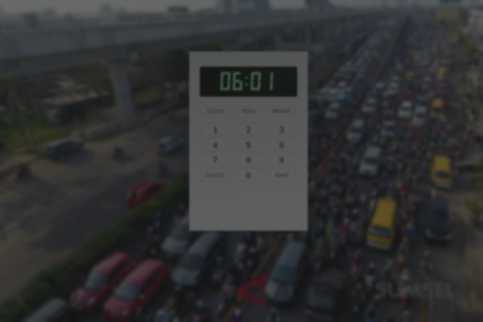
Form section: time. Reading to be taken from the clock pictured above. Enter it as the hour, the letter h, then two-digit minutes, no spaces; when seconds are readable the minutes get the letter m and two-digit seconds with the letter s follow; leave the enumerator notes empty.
6h01
